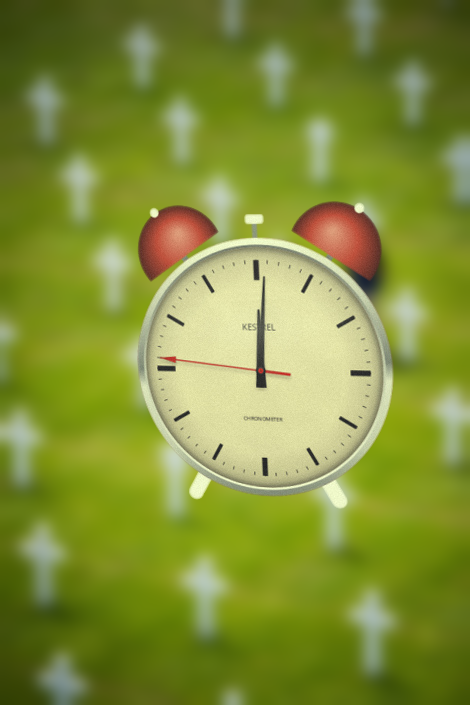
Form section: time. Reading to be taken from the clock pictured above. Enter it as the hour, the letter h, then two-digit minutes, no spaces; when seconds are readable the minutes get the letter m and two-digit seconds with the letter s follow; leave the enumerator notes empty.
12h00m46s
